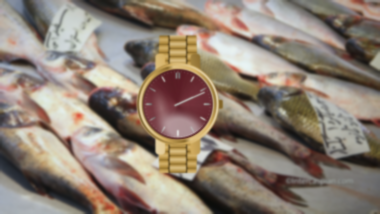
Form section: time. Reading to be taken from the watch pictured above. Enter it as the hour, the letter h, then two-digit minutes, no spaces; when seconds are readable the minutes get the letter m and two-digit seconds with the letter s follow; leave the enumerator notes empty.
2h11
